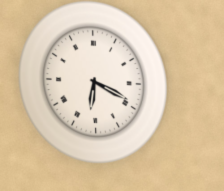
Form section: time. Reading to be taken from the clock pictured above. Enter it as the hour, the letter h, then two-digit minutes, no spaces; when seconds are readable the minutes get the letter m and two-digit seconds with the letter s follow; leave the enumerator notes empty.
6h19
